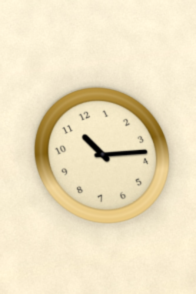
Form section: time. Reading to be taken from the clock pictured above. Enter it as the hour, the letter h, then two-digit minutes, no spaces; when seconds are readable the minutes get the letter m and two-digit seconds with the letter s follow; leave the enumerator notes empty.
11h18
